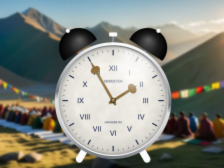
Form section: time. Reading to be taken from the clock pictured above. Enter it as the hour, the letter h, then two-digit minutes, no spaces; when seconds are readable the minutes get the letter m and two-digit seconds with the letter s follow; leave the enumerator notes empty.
1h55
